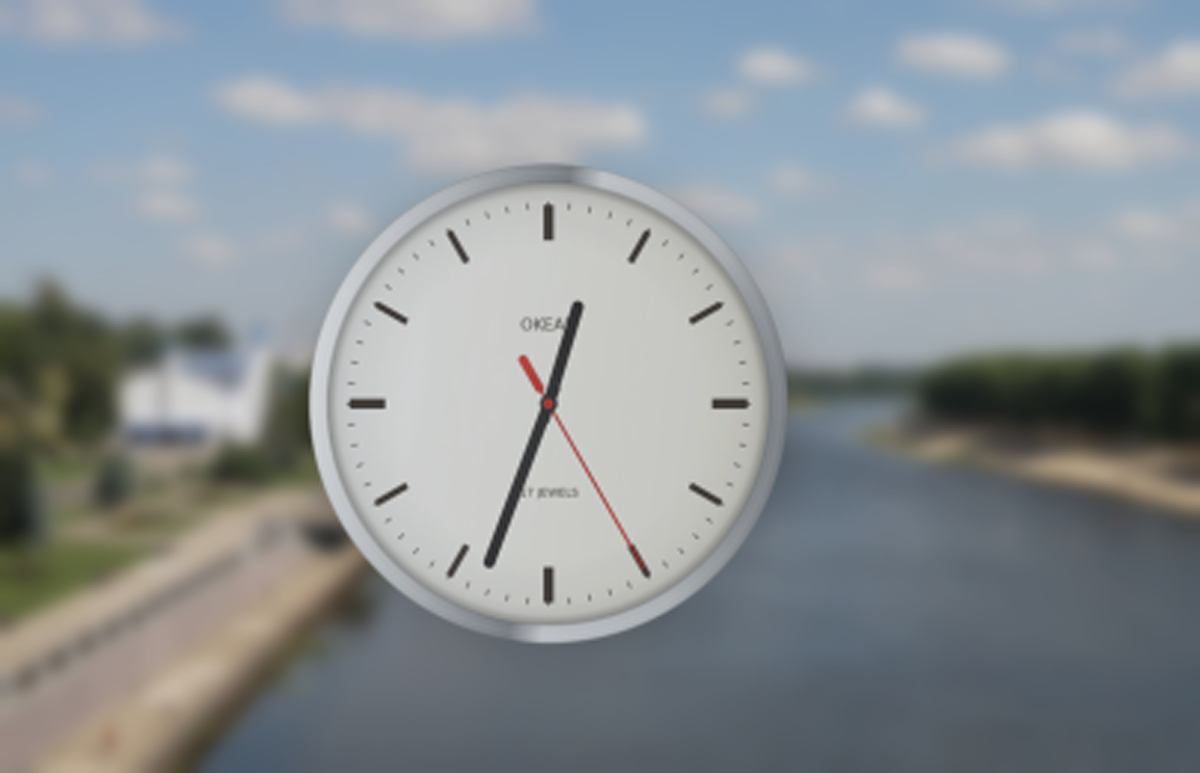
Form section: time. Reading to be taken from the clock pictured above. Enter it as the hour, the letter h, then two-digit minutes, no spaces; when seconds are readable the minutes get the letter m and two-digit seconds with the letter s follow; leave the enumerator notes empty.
12h33m25s
